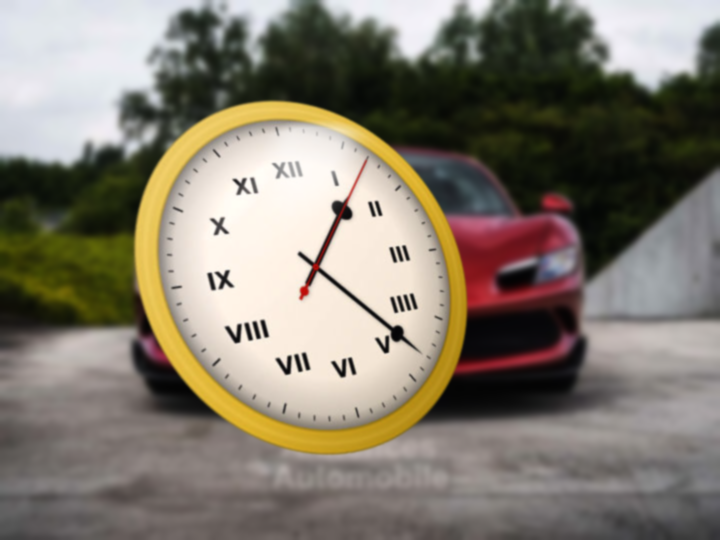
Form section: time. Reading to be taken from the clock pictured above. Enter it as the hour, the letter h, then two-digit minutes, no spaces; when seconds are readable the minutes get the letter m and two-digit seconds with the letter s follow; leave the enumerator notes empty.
1h23m07s
